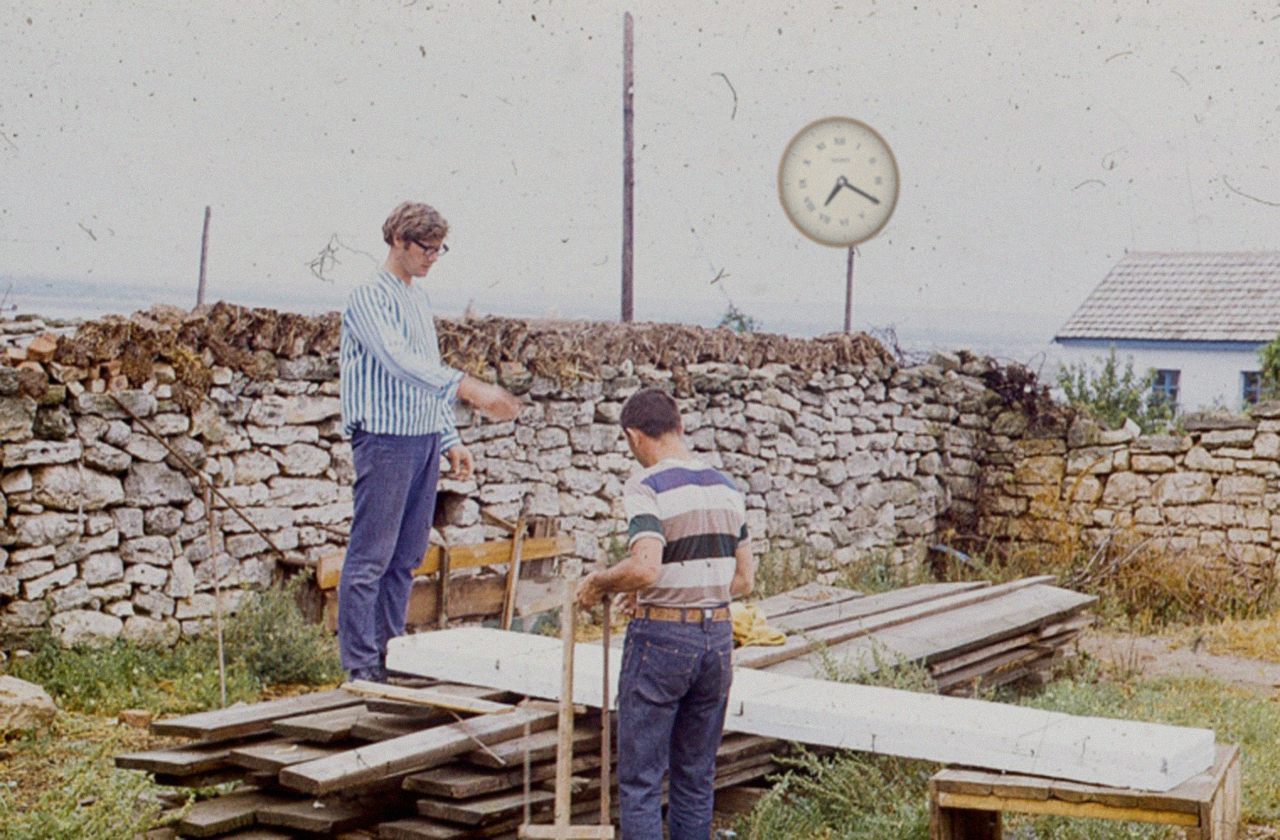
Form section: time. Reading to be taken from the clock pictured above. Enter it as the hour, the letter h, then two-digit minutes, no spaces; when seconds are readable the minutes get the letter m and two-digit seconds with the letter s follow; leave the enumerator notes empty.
7h20
